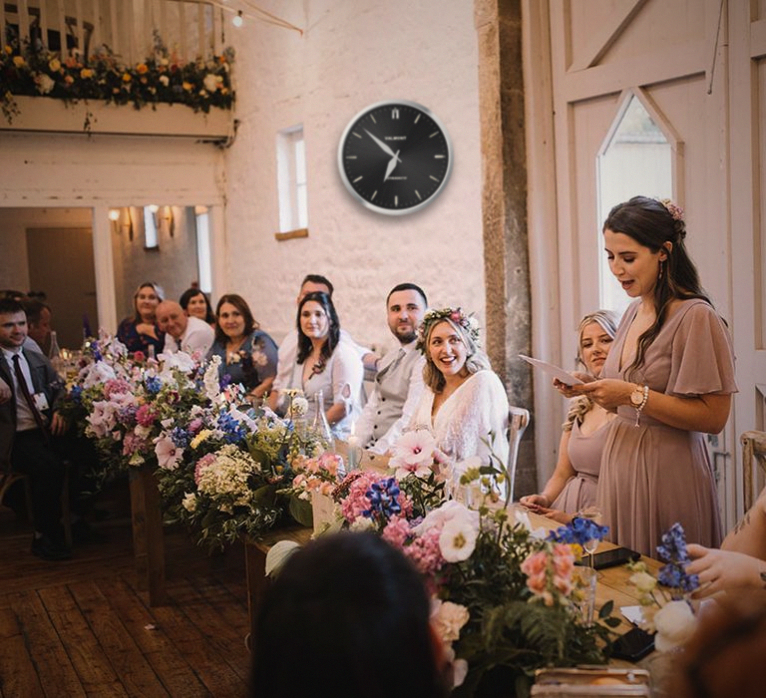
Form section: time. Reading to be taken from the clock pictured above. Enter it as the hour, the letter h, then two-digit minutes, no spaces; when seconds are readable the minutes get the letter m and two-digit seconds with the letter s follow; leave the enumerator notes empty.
6h52
